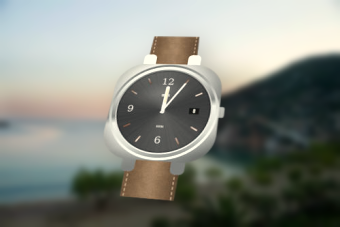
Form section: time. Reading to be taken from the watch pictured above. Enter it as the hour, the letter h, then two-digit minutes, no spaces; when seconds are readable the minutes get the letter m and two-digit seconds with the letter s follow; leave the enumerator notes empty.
12h05
